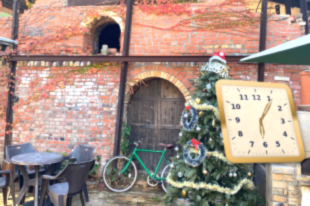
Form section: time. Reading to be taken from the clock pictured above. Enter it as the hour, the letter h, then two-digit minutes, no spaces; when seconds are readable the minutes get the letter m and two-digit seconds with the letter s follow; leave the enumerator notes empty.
6h06
